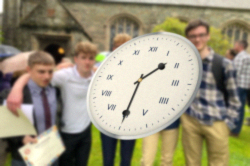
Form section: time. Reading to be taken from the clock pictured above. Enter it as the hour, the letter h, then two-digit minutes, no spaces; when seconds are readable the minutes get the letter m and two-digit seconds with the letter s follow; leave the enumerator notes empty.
1h30
